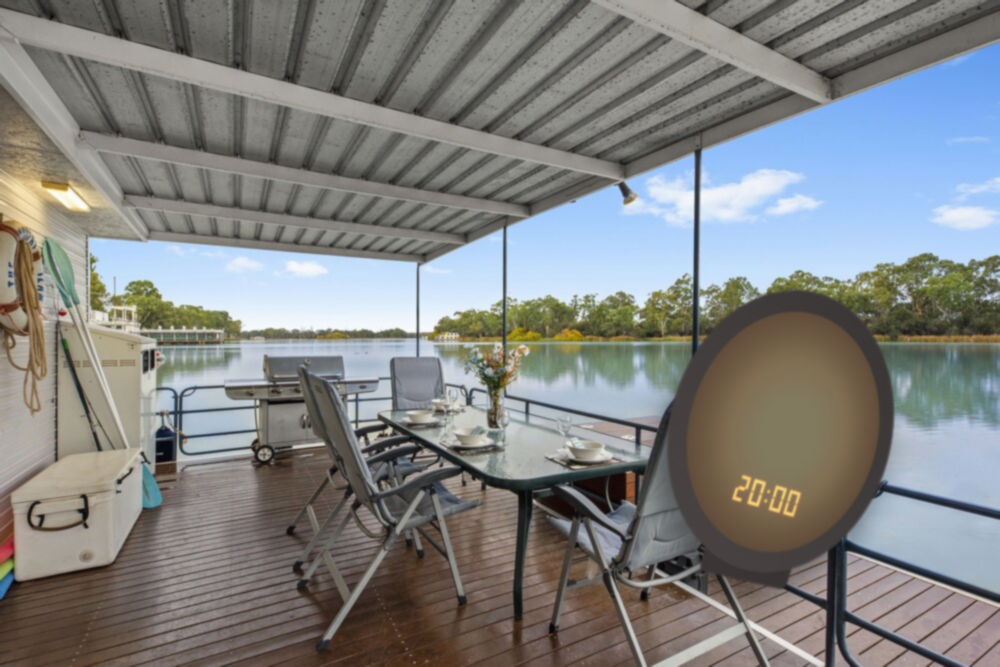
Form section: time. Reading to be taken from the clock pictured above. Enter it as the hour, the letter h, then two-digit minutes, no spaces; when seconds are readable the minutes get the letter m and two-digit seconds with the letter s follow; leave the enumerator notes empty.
20h00
